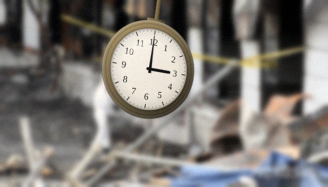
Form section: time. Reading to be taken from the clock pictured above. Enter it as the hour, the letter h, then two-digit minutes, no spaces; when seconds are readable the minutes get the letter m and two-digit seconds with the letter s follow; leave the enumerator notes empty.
3h00
